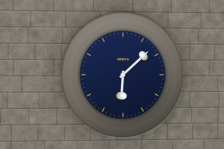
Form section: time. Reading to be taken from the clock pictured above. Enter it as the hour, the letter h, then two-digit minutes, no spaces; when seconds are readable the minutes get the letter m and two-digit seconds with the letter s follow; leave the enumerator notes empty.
6h08
